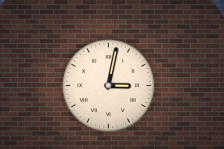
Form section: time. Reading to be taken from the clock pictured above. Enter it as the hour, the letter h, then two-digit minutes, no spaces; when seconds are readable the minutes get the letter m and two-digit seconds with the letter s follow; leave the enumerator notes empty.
3h02
